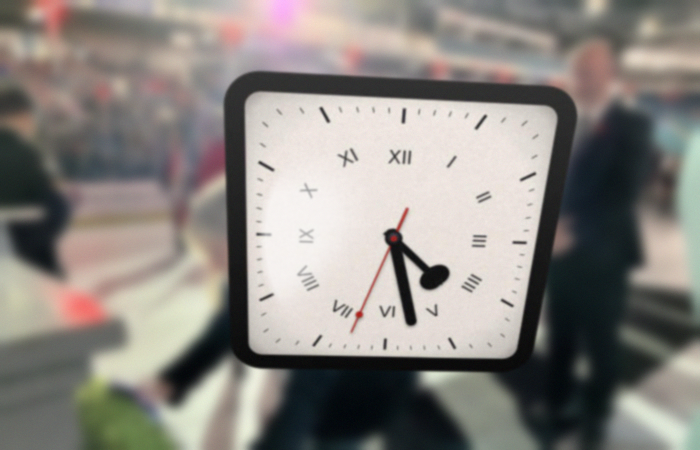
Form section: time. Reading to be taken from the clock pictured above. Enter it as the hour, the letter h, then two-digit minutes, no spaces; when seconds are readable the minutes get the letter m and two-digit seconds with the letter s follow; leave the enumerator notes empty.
4h27m33s
